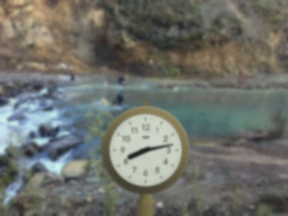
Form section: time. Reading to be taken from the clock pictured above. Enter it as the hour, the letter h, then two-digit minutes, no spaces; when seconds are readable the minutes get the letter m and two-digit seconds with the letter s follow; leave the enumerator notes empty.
8h13
